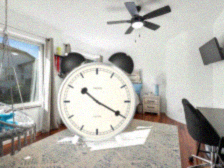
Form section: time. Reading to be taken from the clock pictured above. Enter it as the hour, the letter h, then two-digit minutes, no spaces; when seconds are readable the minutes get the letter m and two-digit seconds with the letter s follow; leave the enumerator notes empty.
10h20
